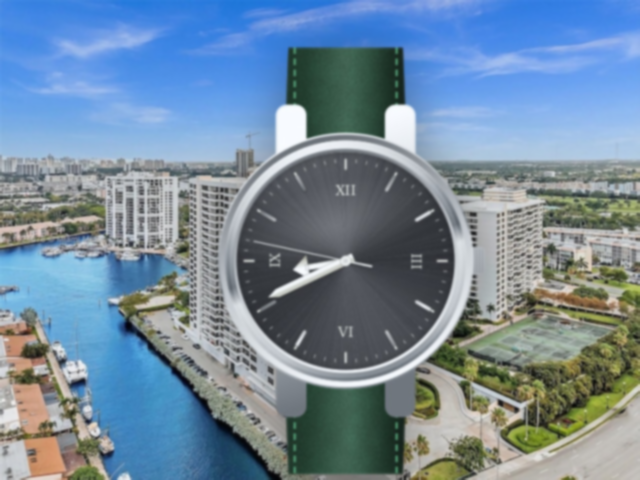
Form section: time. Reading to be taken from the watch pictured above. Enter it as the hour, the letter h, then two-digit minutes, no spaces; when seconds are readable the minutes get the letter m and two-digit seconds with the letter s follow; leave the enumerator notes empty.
8h40m47s
